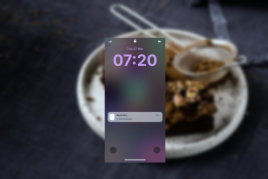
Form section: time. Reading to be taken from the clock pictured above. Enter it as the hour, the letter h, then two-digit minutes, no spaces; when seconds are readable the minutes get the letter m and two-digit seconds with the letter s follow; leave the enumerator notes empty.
7h20
